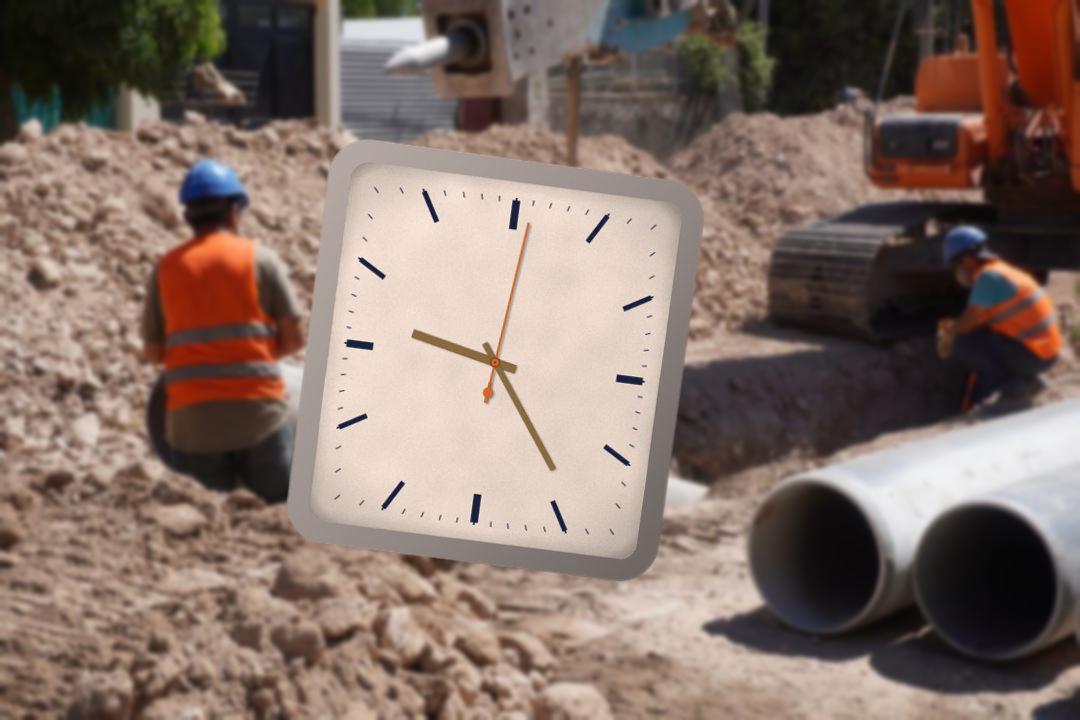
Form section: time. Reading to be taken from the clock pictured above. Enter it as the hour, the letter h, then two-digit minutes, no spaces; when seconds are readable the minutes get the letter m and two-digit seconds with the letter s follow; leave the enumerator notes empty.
9h24m01s
